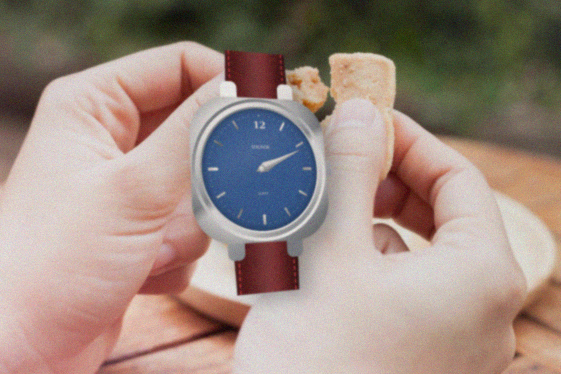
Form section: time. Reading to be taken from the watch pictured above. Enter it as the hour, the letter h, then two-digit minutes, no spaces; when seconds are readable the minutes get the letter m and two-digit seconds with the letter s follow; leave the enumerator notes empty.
2h11
